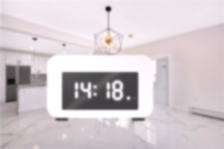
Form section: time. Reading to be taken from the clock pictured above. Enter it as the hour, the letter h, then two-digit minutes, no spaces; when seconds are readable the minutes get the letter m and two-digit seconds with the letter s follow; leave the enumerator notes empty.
14h18
